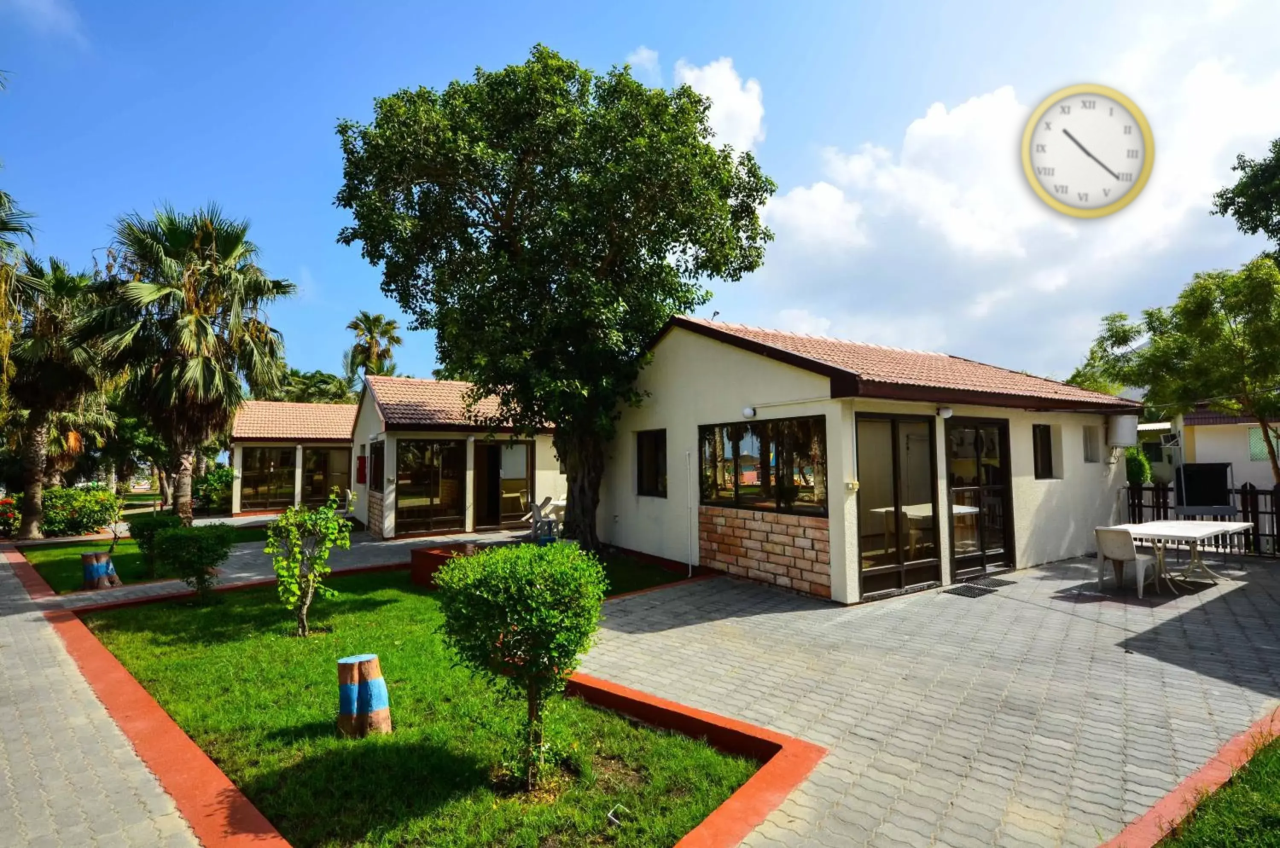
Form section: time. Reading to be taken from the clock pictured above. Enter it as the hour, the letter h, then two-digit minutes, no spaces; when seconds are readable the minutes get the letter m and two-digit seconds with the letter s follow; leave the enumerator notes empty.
10h21
